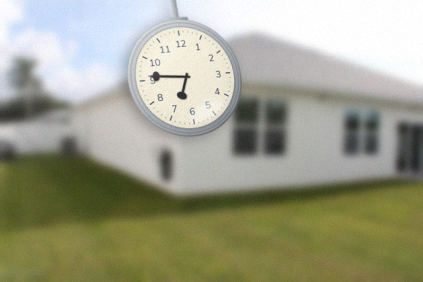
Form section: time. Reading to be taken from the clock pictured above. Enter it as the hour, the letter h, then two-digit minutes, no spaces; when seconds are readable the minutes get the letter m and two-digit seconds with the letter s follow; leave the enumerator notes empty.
6h46
